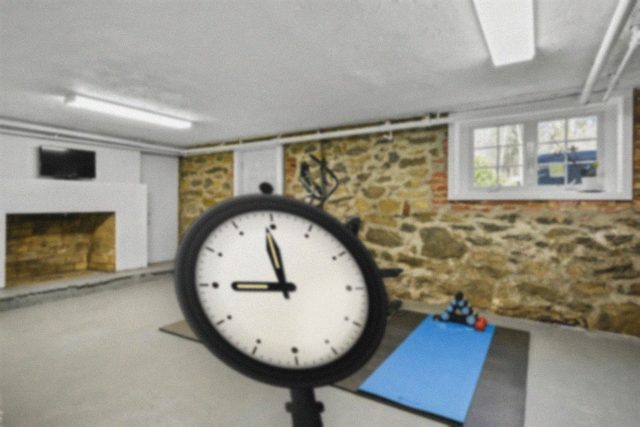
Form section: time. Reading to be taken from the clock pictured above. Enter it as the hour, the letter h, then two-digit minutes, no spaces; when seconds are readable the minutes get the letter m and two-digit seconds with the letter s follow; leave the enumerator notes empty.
8h59
